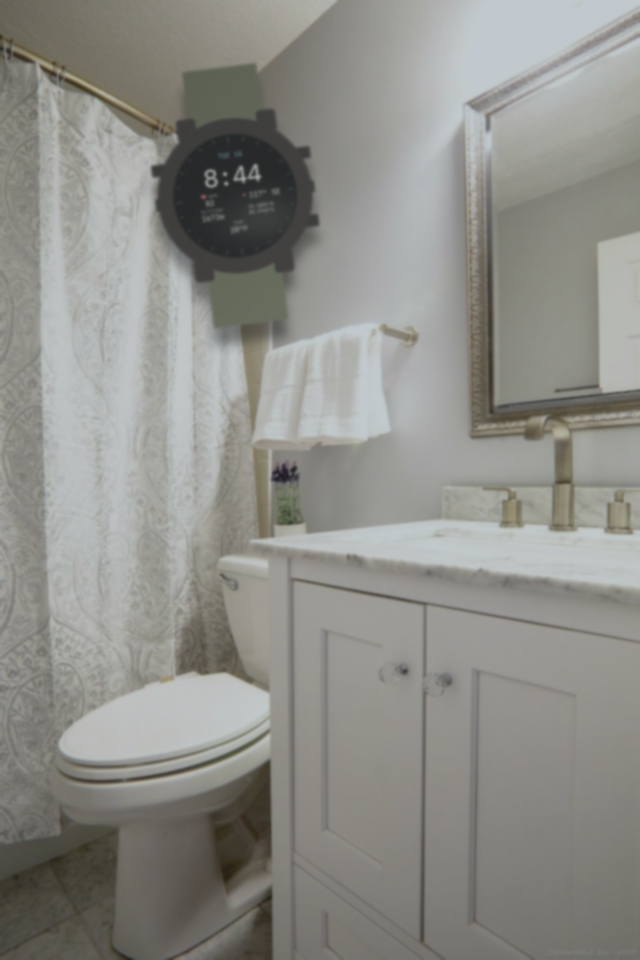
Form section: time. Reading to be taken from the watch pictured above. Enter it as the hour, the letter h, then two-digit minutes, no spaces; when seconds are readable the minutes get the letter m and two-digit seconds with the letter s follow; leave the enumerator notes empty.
8h44
